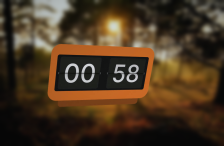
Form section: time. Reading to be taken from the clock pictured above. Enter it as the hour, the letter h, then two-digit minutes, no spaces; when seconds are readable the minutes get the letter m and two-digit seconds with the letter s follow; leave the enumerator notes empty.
0h58
